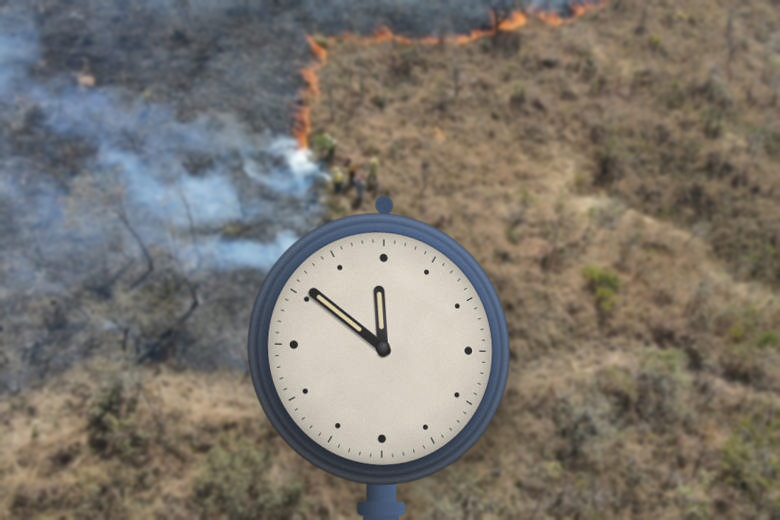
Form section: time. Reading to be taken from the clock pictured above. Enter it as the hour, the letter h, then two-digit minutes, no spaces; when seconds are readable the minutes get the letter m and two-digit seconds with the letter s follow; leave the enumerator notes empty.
11h51
